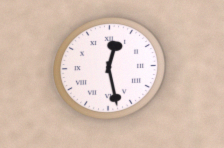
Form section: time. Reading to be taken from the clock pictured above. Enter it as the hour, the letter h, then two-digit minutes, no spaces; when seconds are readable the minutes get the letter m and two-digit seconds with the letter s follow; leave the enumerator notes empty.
12h28
